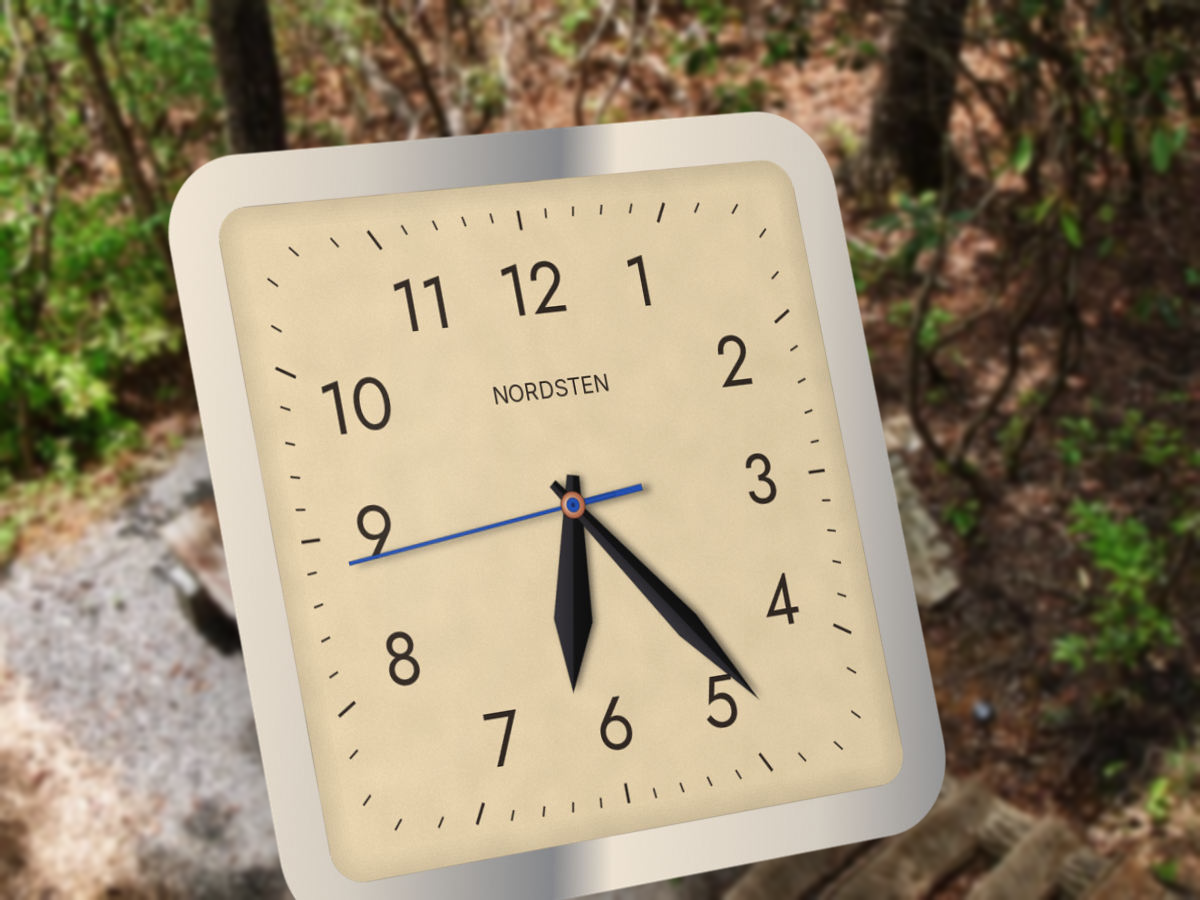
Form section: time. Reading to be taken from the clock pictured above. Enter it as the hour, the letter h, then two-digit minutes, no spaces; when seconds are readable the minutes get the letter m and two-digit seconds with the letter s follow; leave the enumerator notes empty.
6h23m44s
